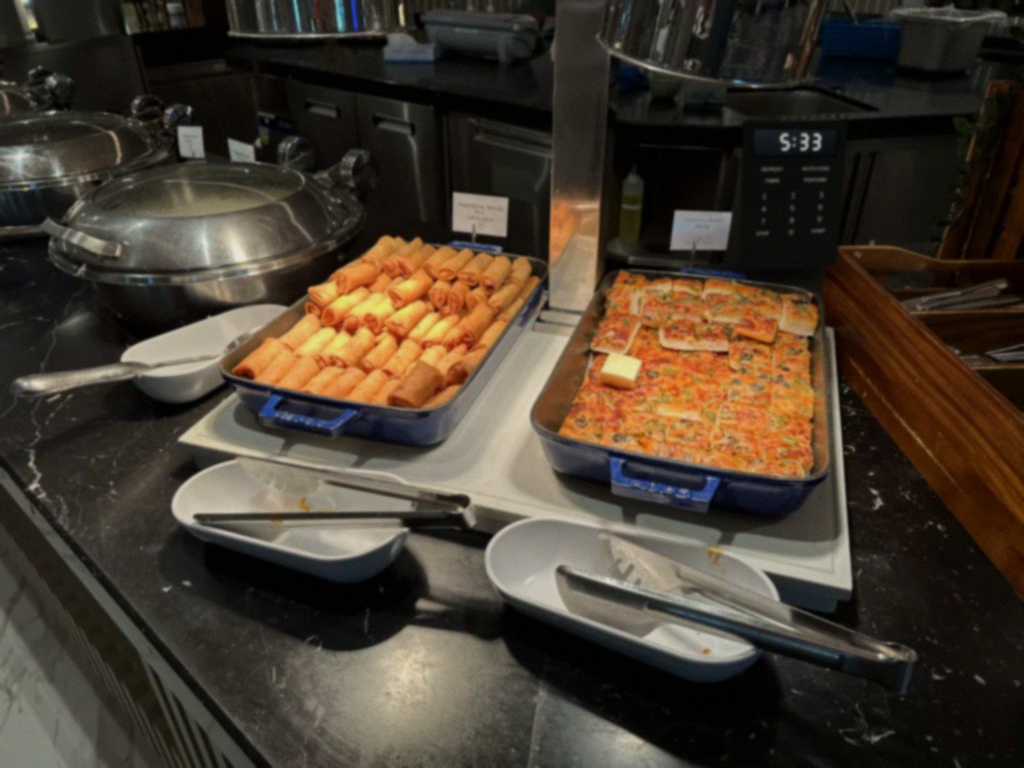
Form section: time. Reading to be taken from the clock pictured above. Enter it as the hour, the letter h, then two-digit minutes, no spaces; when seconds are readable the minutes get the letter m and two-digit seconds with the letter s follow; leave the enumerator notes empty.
5h33
